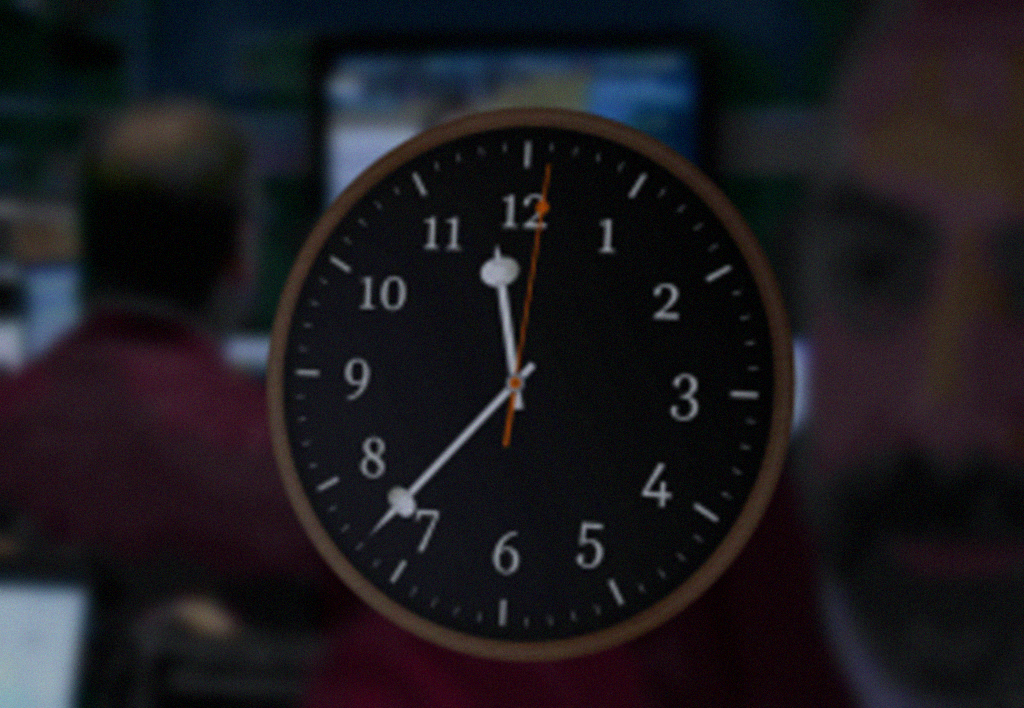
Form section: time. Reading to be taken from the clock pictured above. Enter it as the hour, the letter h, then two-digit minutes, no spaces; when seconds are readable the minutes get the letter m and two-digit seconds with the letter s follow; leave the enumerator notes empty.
11h37m01s
